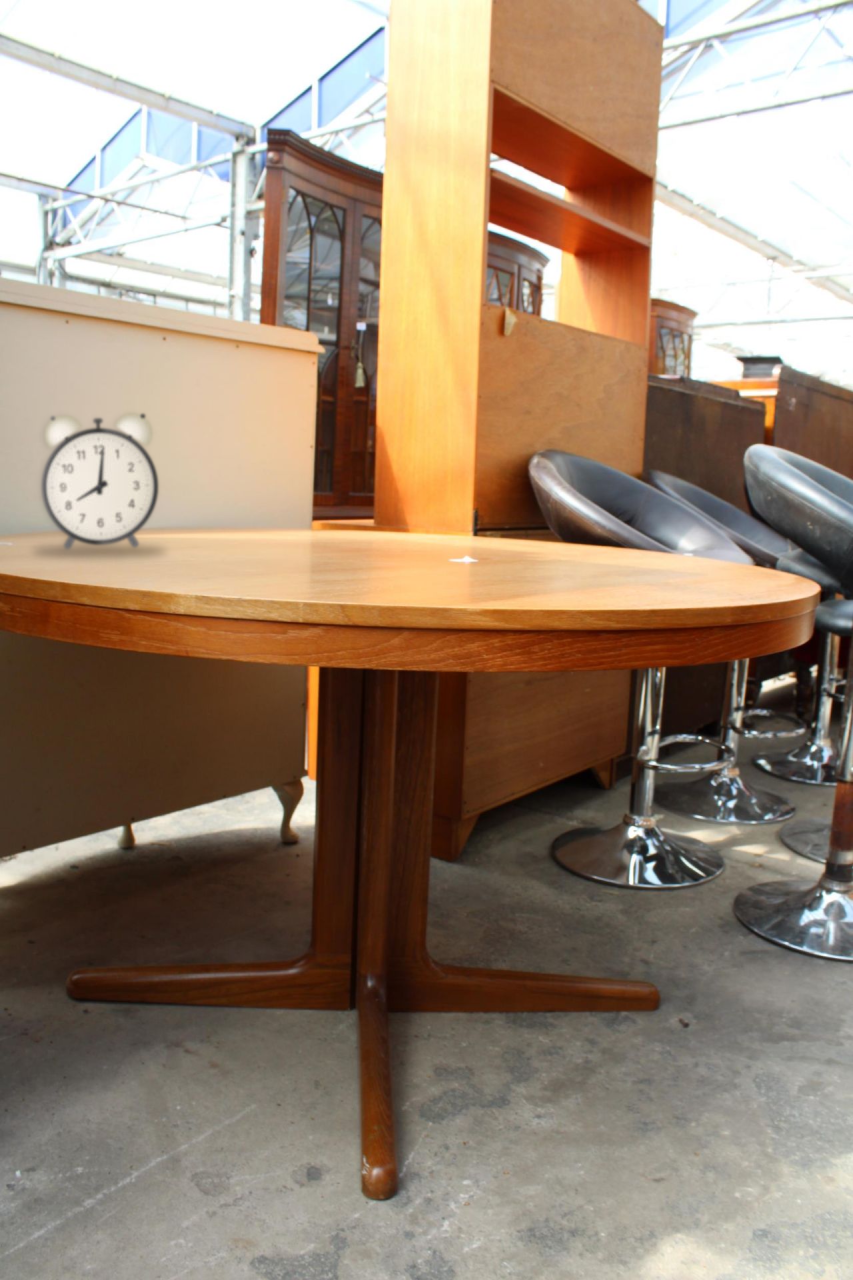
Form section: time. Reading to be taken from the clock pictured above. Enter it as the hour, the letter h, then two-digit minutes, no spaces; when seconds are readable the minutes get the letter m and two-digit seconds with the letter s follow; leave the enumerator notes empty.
8h01
